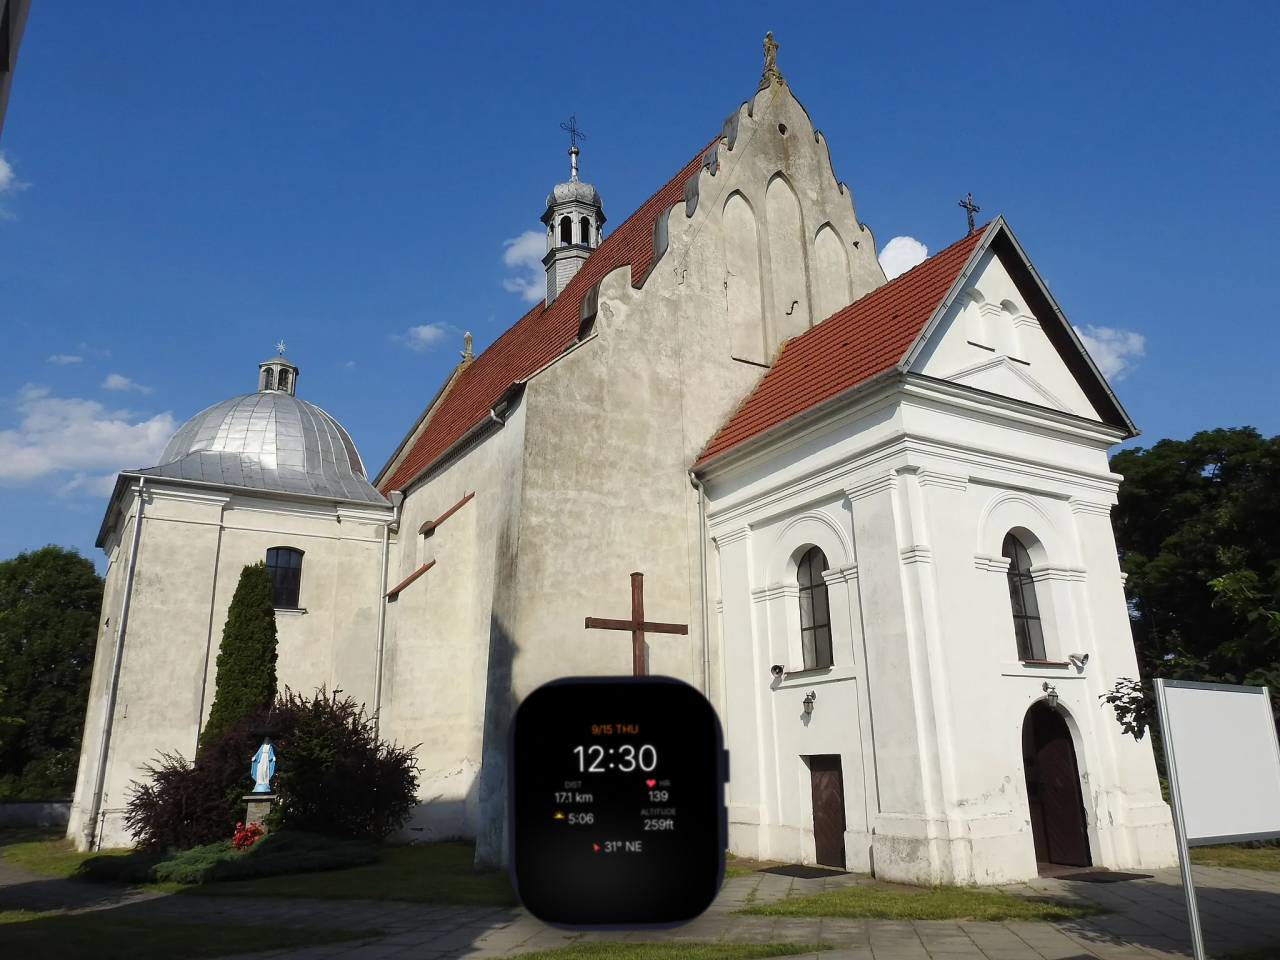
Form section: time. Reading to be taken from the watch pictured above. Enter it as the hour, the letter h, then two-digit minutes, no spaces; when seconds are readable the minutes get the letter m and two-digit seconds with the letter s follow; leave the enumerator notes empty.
12h30
